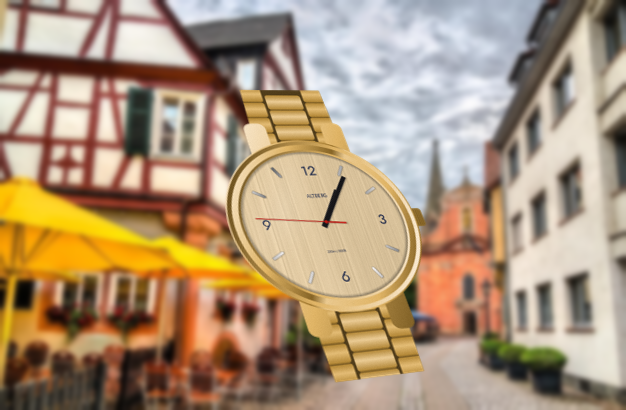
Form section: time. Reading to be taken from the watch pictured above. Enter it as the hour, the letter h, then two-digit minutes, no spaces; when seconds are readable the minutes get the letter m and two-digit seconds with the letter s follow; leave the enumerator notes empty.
1h05m46s
